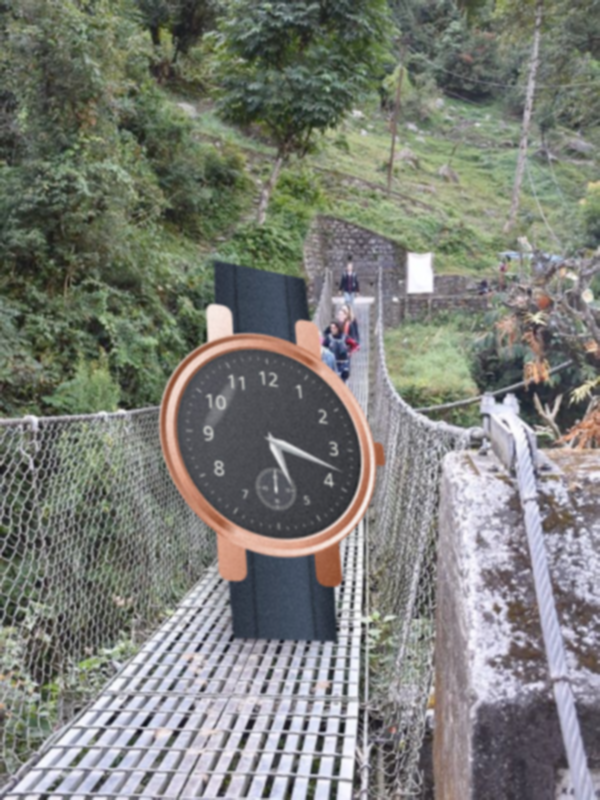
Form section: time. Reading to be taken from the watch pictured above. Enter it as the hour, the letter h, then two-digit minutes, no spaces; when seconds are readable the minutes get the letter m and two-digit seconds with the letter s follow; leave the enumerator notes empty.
5h18
